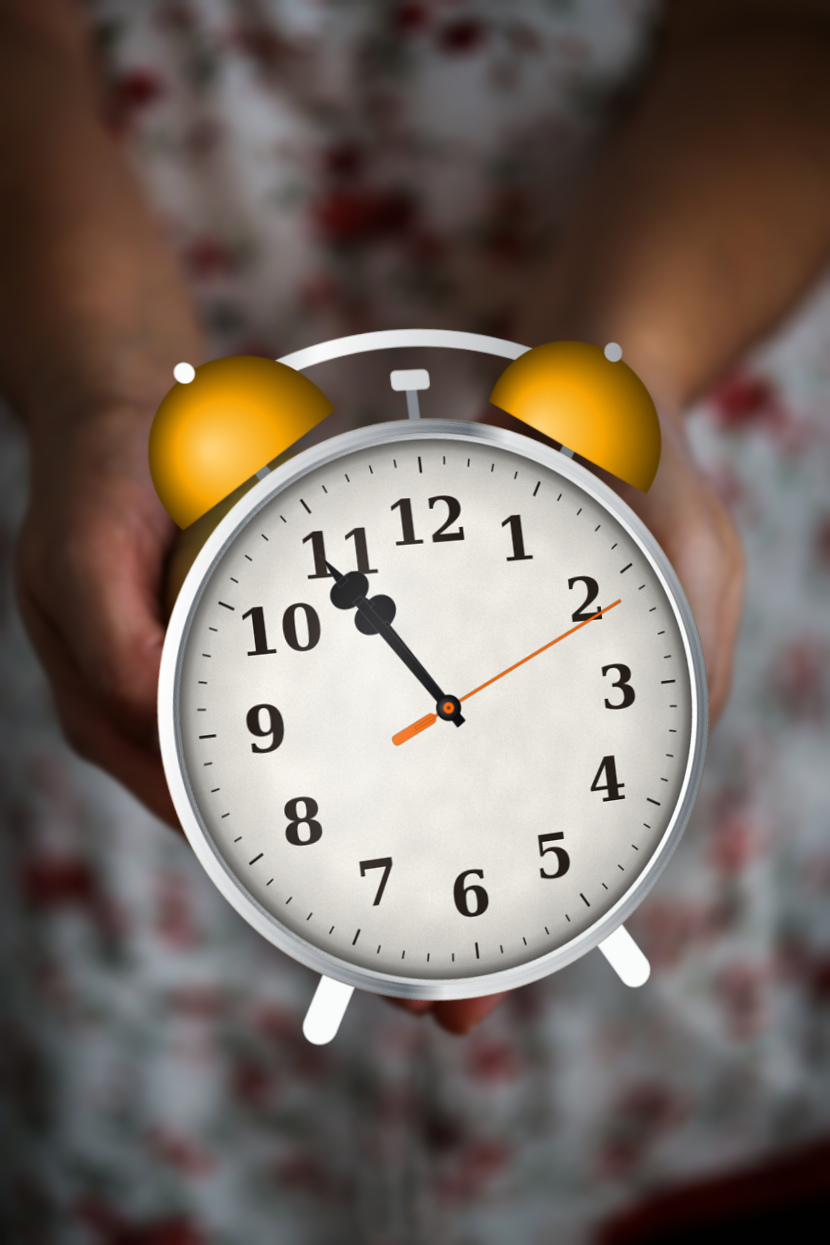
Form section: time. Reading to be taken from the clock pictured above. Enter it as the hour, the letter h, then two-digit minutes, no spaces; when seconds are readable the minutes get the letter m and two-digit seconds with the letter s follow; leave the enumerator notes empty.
10h54m11s
